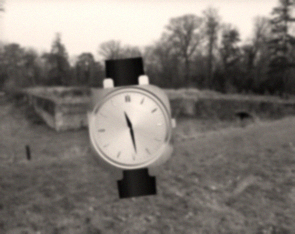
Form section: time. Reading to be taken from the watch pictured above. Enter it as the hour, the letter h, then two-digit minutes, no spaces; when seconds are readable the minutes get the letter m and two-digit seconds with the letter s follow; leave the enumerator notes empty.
11h29
